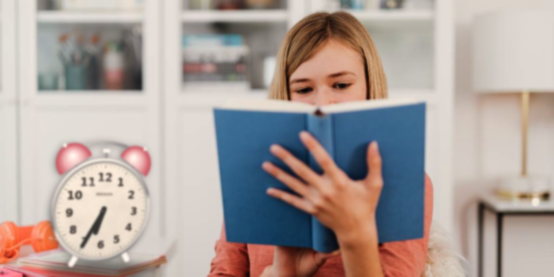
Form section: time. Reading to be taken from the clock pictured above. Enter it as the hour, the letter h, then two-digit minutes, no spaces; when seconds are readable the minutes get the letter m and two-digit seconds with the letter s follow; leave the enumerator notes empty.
6h35
